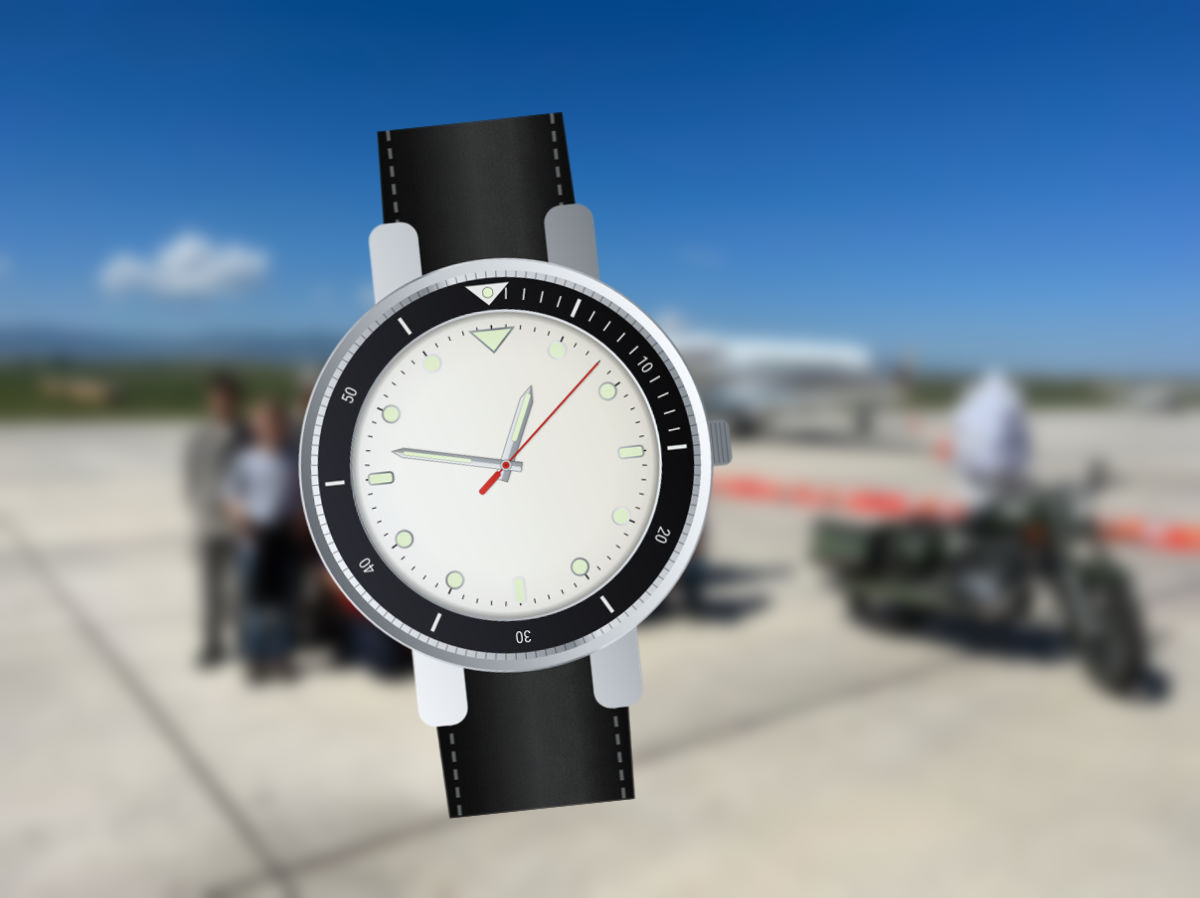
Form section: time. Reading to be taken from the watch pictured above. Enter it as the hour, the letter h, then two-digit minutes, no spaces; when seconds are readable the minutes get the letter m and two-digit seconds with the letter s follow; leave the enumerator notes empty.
12h47m08s
